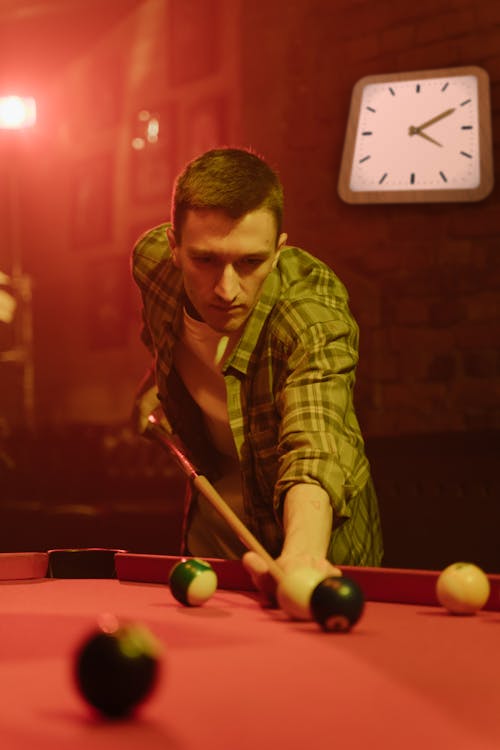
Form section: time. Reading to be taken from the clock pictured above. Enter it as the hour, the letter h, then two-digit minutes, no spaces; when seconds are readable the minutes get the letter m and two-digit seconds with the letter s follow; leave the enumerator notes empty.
4h10
